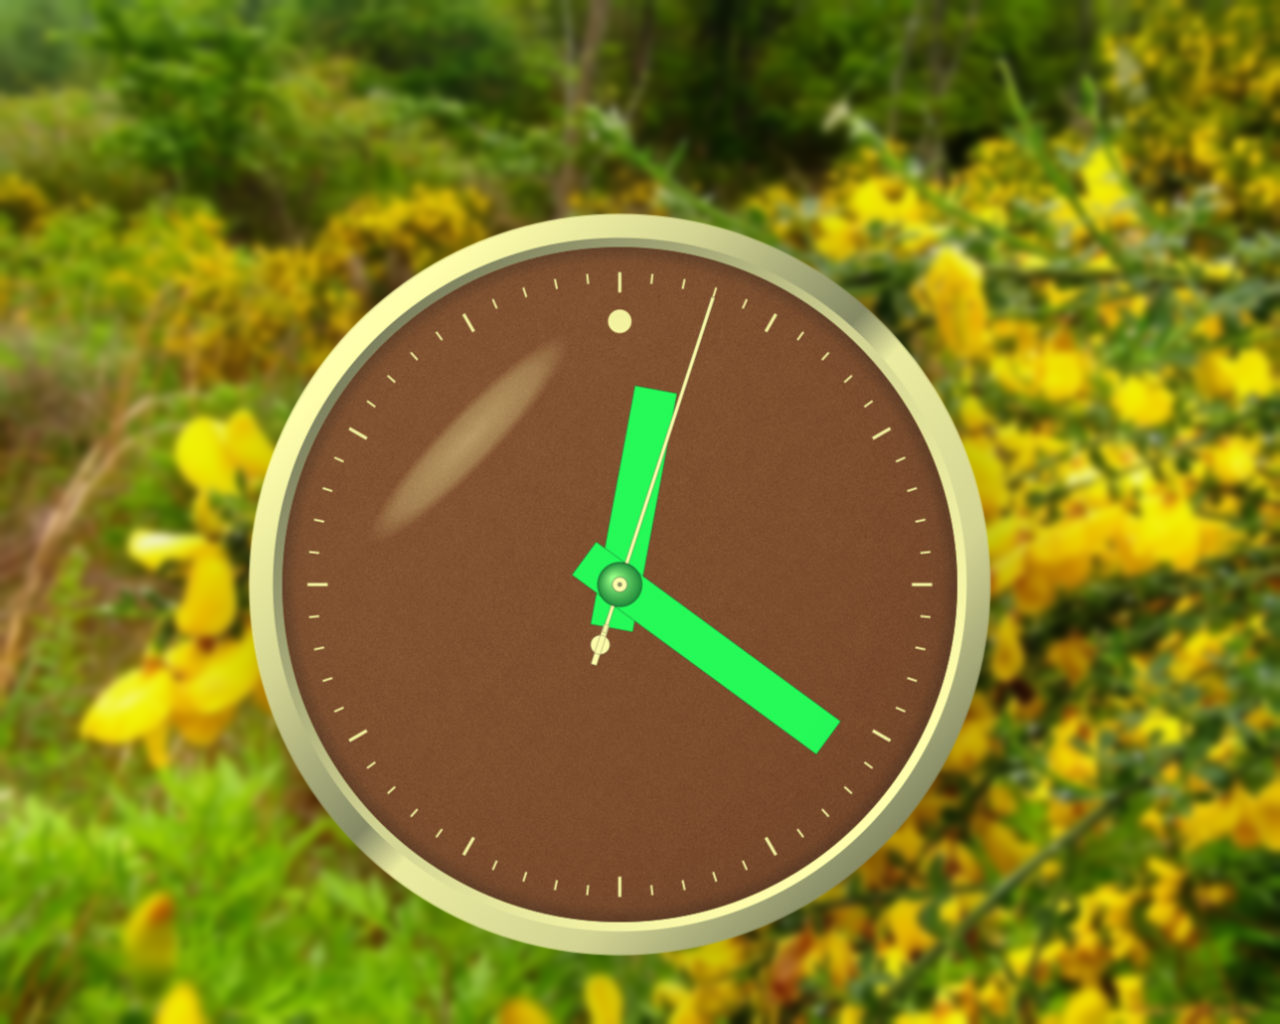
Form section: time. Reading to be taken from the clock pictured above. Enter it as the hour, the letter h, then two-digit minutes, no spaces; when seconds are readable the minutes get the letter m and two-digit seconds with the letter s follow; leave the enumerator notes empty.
12h21m03s
